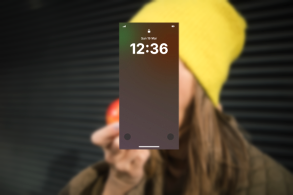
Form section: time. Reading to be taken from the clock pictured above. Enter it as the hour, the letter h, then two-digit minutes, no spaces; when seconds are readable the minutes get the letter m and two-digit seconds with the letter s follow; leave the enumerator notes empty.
12h36
